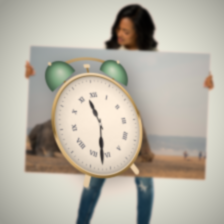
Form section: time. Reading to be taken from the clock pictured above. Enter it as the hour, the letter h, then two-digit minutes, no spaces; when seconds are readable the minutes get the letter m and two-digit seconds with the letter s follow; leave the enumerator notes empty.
11h32
